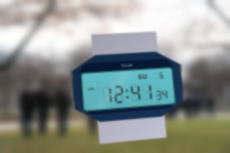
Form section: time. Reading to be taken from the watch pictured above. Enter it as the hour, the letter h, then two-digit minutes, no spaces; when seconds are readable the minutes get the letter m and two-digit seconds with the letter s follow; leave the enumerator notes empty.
12h41
